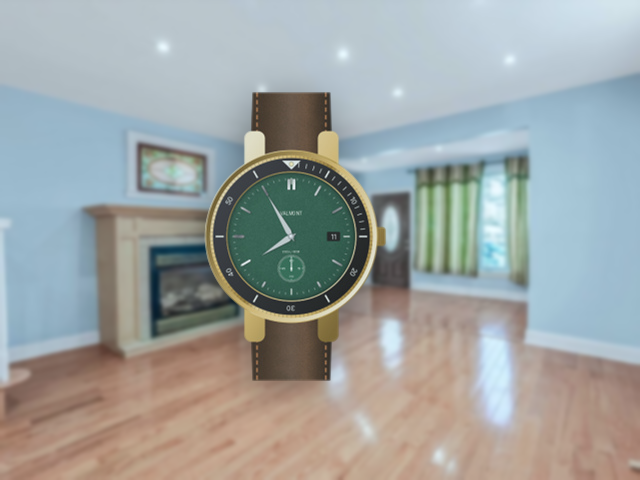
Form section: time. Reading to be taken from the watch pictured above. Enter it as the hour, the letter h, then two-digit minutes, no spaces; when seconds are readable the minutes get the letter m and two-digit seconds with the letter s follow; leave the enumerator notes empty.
7h55
